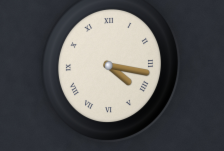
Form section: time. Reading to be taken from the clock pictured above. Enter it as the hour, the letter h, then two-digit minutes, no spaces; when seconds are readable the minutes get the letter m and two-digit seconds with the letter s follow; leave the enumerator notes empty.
4h17
